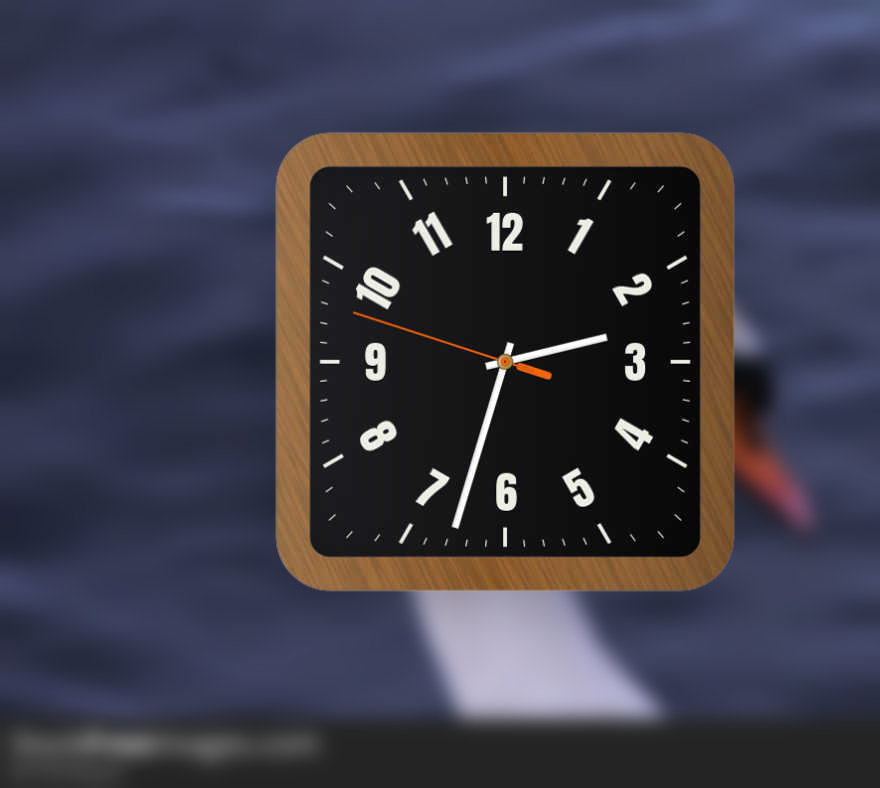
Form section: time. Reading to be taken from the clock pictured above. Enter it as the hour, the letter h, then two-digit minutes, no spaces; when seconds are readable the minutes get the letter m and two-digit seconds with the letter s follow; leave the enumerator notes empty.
2h32m48s
